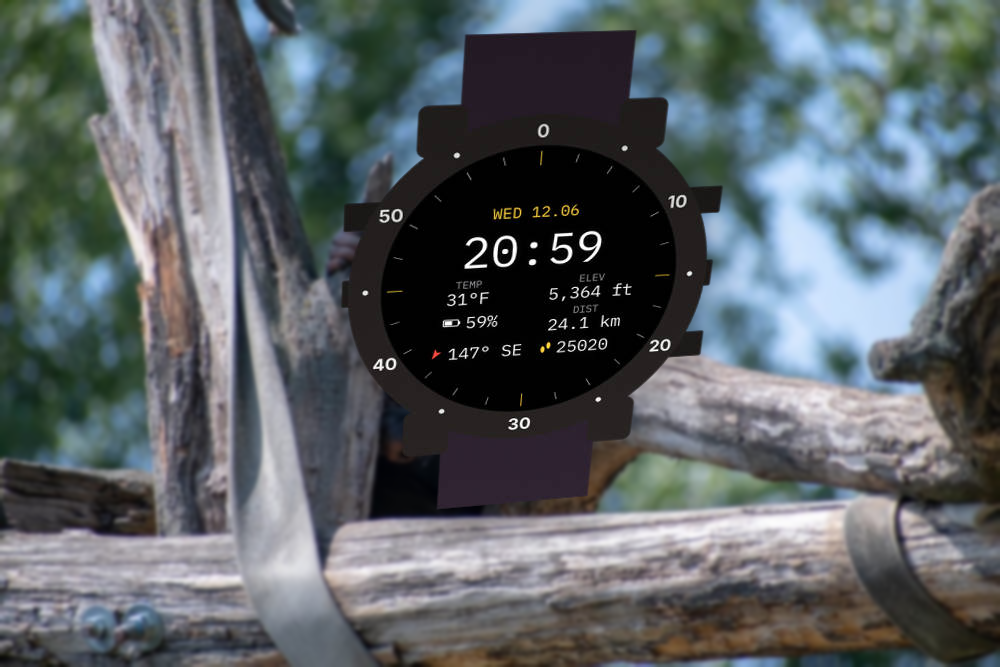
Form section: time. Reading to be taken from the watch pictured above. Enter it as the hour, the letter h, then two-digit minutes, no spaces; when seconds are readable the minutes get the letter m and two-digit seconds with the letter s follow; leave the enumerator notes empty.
20h59
